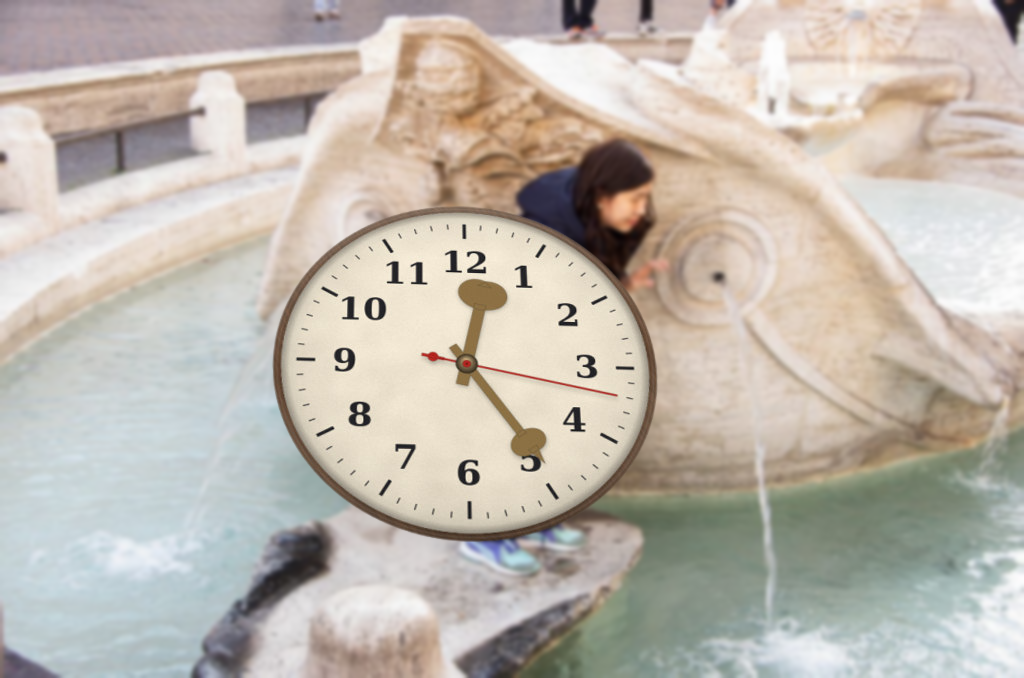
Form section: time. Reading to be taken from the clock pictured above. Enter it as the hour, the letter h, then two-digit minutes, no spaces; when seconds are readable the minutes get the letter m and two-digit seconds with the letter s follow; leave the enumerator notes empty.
12h24m17s
